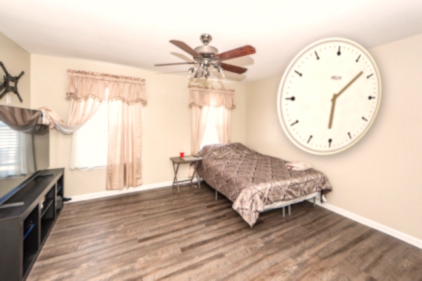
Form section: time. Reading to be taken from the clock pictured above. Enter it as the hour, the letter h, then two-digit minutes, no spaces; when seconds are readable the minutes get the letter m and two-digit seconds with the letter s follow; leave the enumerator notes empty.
6h08
